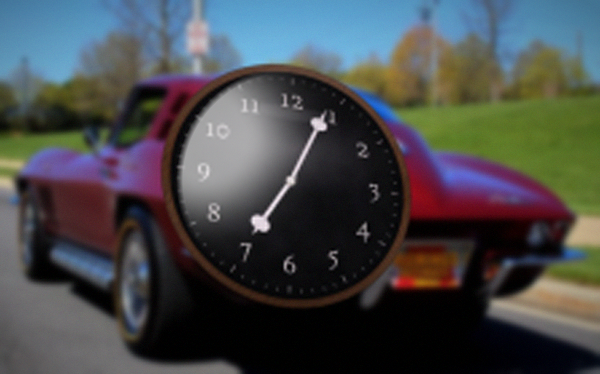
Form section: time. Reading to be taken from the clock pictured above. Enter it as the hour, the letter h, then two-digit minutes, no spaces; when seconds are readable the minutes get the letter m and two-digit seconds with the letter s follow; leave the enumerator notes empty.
7h04
